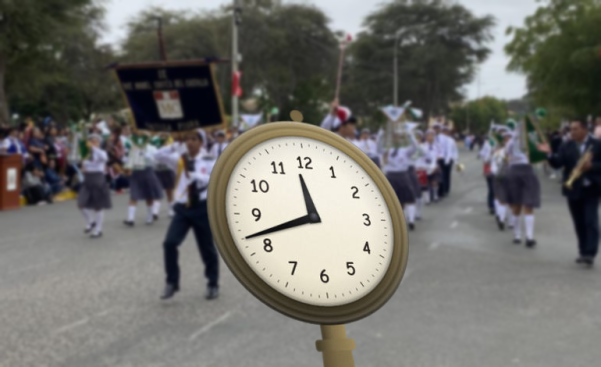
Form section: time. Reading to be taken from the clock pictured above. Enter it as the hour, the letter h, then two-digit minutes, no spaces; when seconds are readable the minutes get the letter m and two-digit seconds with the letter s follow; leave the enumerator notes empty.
11h42
